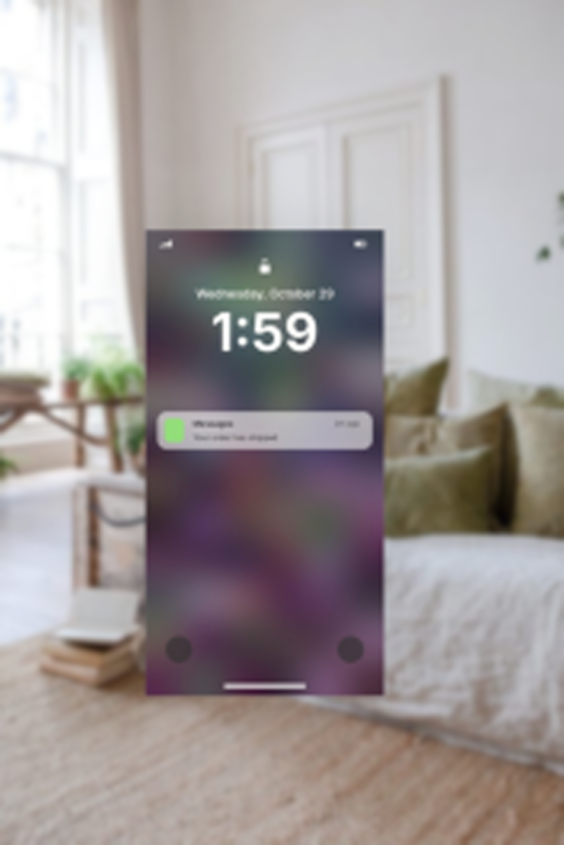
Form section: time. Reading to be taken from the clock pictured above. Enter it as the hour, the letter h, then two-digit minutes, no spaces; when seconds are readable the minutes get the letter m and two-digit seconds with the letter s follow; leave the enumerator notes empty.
1h59
